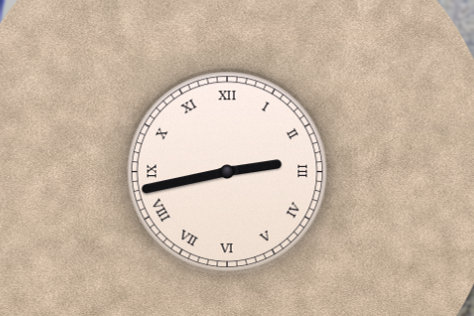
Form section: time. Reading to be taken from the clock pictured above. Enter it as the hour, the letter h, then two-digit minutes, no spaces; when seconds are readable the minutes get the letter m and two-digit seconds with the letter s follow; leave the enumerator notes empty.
2h43
